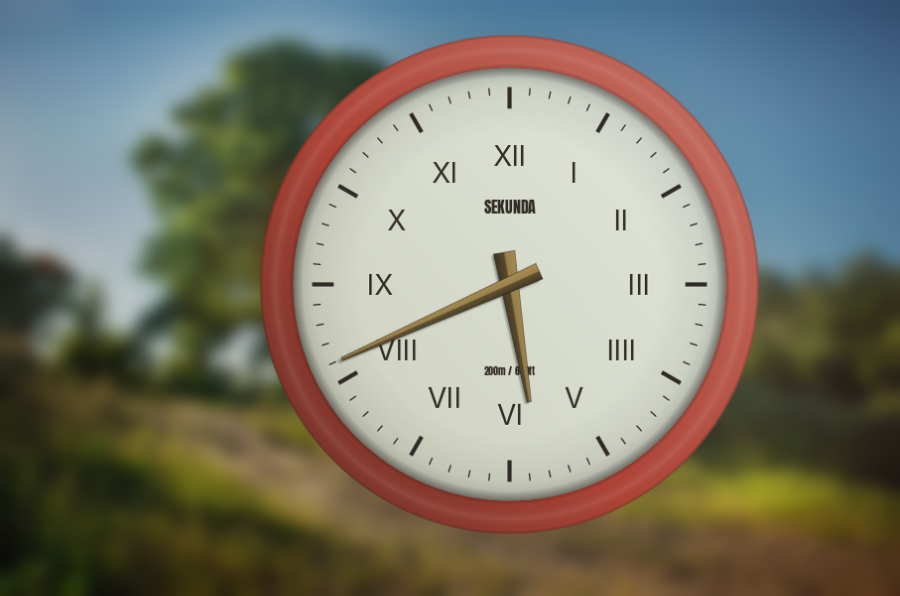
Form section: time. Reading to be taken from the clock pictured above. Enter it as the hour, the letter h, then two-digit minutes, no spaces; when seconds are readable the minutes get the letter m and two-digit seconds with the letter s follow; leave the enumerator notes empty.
5h41
